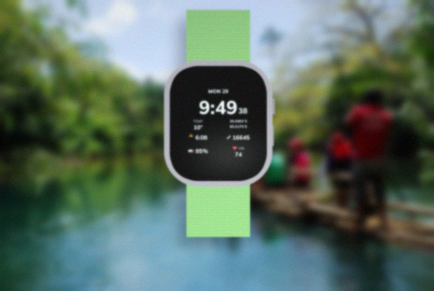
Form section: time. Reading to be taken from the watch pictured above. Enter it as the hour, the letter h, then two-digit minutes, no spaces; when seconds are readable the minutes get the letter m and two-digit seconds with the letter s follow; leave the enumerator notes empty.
9h49
